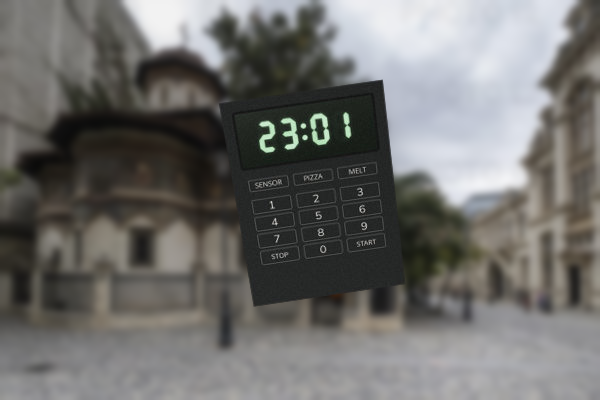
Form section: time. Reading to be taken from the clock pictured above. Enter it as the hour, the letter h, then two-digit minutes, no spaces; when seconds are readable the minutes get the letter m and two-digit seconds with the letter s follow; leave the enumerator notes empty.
23h01
